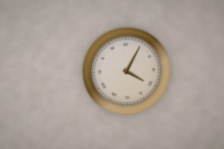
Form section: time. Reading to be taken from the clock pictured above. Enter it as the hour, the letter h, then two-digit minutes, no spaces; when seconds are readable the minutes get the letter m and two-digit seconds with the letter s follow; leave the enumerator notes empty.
4h05
